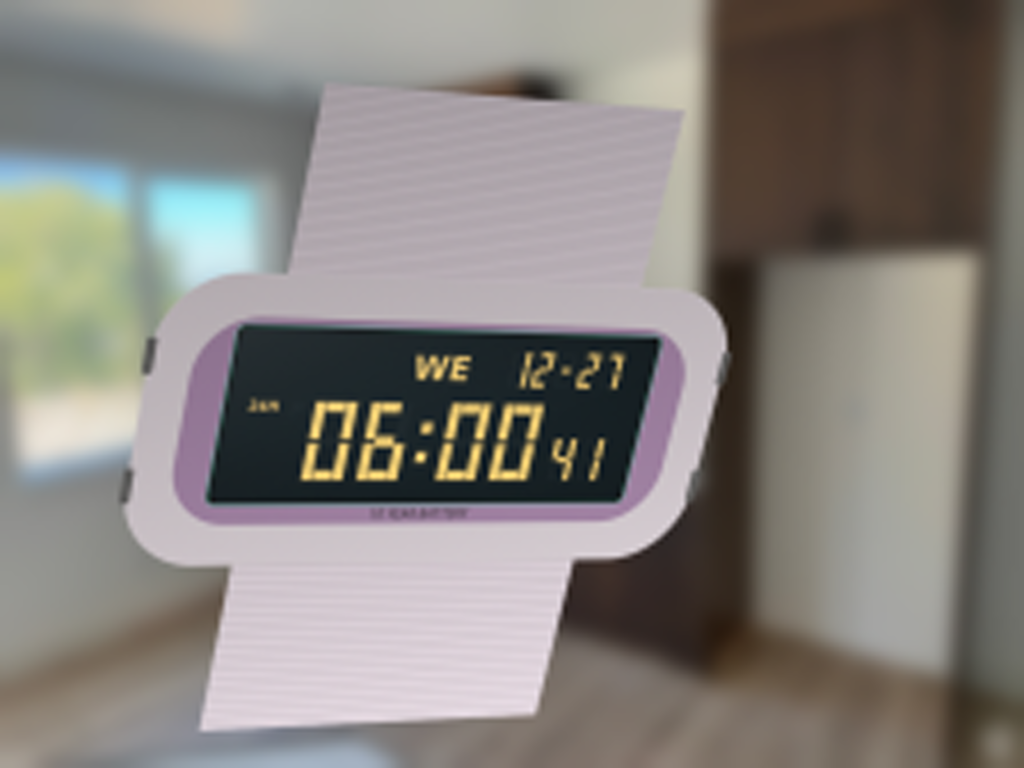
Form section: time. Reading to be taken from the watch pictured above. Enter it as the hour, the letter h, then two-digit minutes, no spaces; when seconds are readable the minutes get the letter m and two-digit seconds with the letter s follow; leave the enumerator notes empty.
6h00m41s
